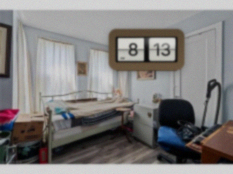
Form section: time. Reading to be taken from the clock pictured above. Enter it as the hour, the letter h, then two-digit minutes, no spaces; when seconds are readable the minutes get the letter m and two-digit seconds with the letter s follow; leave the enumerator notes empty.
8h13
